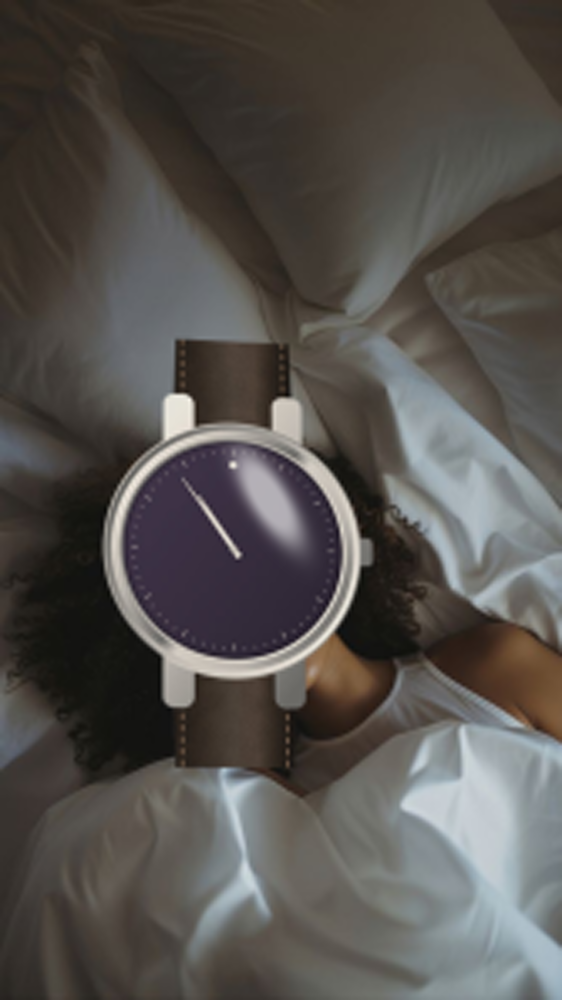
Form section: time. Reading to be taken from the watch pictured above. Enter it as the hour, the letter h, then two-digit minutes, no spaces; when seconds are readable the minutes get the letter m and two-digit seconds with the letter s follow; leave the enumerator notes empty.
10h54
